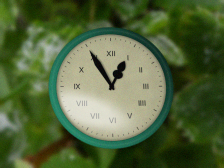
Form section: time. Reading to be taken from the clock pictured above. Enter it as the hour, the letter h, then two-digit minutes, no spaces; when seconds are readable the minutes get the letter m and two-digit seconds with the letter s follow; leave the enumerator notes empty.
12h55
